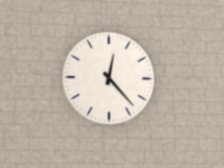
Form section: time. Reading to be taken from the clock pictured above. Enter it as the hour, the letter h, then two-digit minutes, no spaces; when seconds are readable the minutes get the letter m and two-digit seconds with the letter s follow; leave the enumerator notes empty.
12h23
